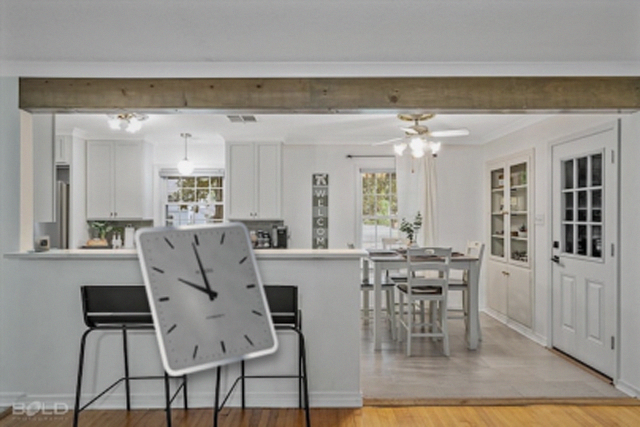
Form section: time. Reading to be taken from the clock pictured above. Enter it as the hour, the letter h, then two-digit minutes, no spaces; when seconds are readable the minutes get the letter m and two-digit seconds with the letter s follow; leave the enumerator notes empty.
9h59
